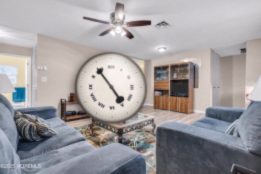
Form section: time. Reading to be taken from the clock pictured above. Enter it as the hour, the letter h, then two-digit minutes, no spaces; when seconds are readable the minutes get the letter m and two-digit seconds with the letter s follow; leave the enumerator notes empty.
4h54
